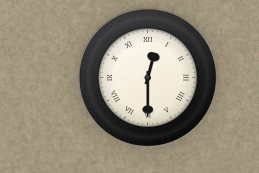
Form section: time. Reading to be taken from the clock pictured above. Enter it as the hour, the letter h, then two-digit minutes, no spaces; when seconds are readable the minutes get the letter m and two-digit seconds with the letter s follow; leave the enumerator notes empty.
12h30
